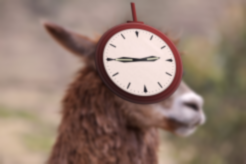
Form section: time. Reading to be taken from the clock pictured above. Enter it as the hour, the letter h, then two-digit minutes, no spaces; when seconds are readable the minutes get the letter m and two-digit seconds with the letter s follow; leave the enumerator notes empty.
2h45
